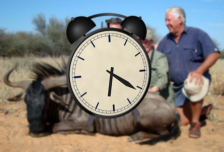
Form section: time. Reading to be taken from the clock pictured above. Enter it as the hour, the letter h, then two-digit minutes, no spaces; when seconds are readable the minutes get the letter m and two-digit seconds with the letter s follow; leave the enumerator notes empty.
6h21
